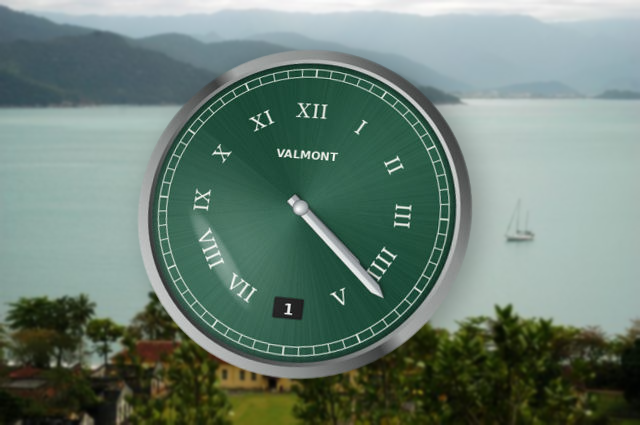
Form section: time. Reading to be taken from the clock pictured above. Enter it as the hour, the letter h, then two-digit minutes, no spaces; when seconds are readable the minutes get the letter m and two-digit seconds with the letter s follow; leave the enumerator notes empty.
4h22
